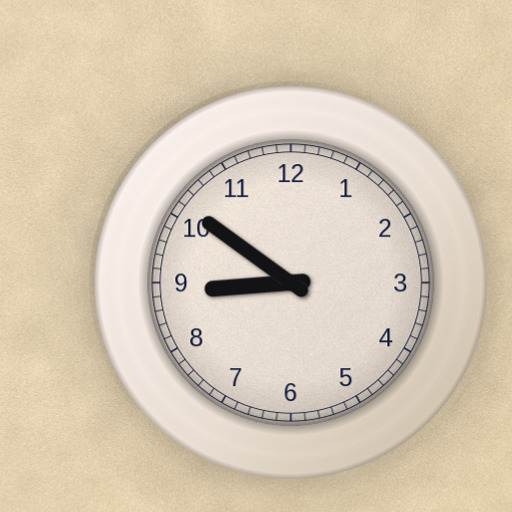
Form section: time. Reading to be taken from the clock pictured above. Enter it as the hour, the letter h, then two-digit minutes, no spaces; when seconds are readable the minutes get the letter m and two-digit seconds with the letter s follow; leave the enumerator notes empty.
8h51
